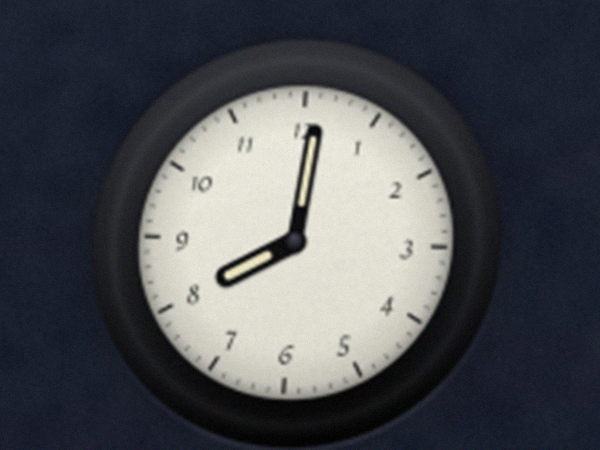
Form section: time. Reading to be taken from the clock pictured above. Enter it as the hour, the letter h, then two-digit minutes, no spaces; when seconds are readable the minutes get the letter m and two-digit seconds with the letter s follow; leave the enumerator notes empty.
8h01
